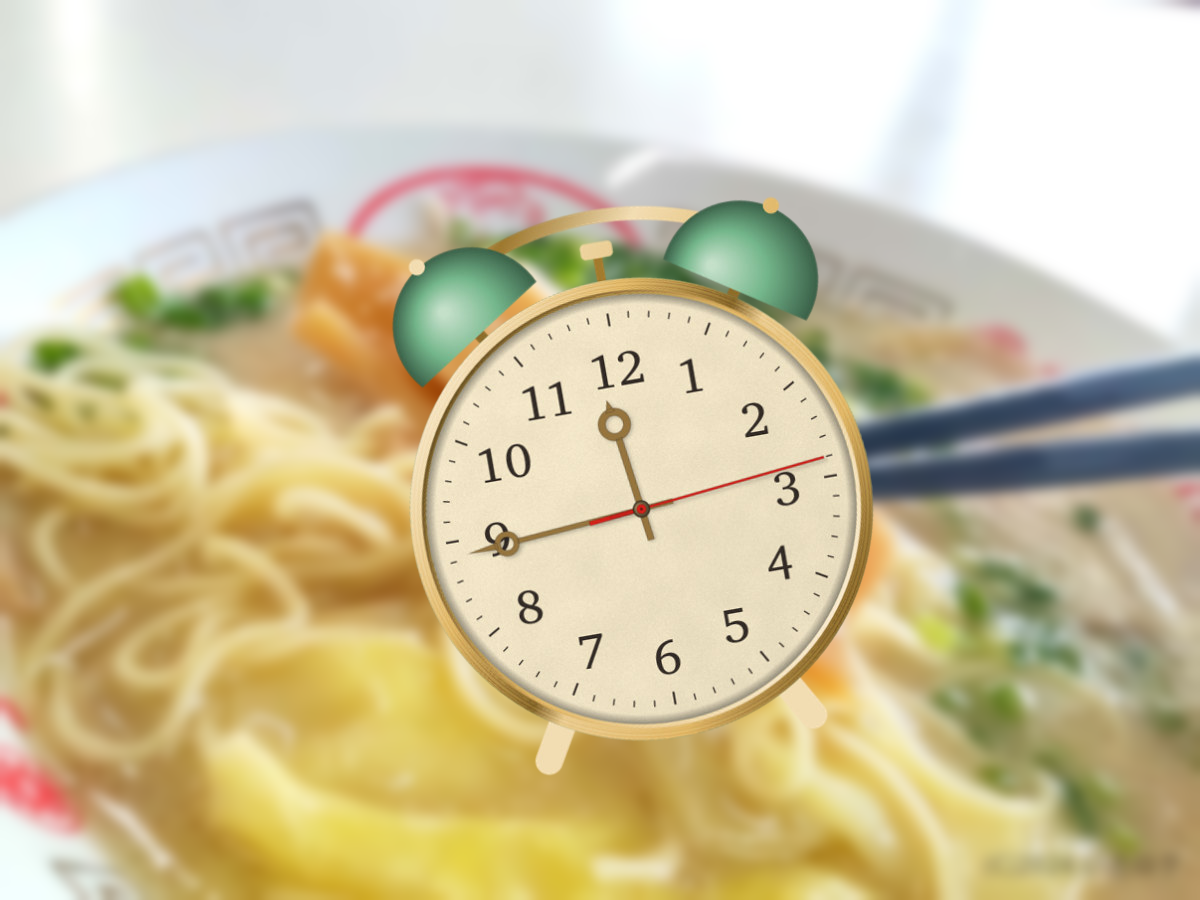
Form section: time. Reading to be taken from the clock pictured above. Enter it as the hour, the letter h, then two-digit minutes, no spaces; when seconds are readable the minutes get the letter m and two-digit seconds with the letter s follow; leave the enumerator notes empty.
11h44m14s
